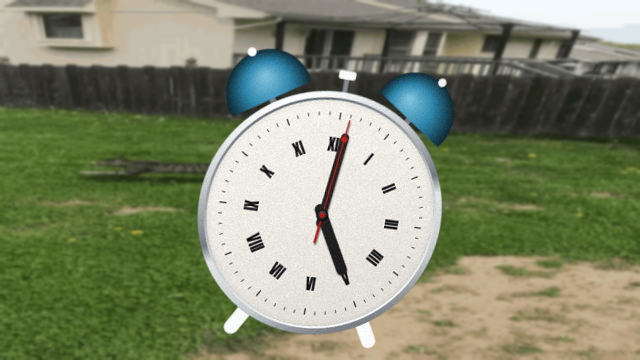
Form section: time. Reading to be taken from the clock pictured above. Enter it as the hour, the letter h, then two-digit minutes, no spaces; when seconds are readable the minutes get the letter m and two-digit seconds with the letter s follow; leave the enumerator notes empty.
5h01m01s
